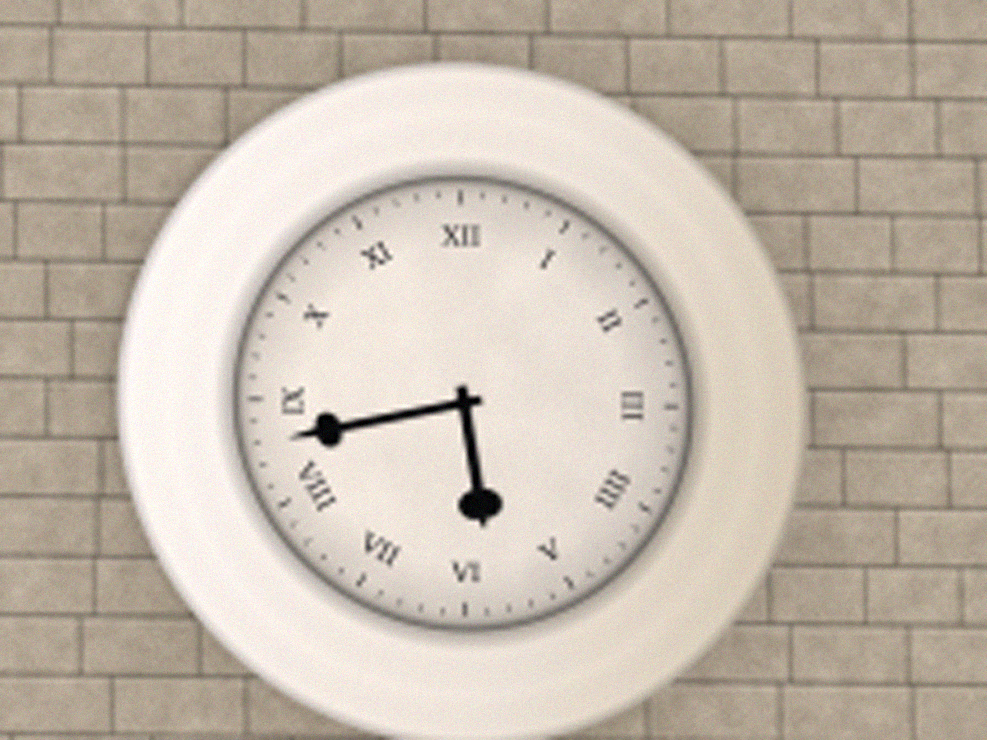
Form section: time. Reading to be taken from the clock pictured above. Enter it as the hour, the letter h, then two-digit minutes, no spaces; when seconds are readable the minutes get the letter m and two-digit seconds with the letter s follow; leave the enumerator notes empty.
5h43
